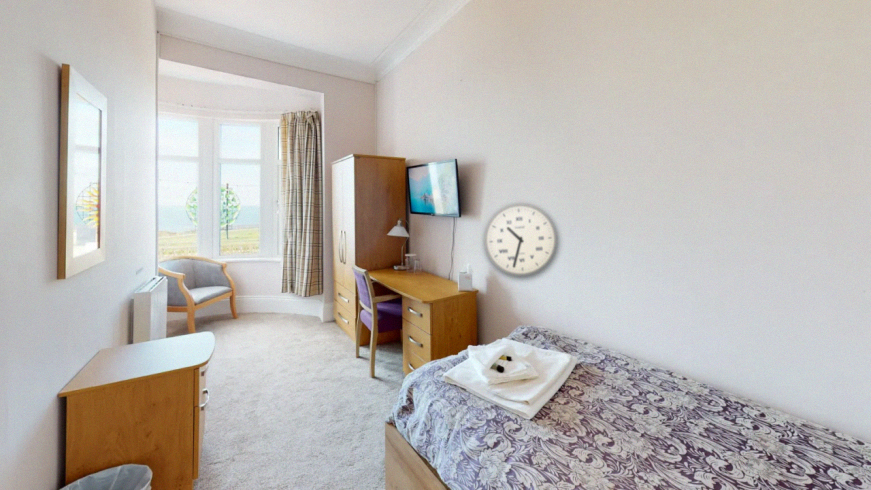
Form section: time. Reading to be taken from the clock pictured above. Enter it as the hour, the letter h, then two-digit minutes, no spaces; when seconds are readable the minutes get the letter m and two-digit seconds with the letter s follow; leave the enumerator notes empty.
10h33
